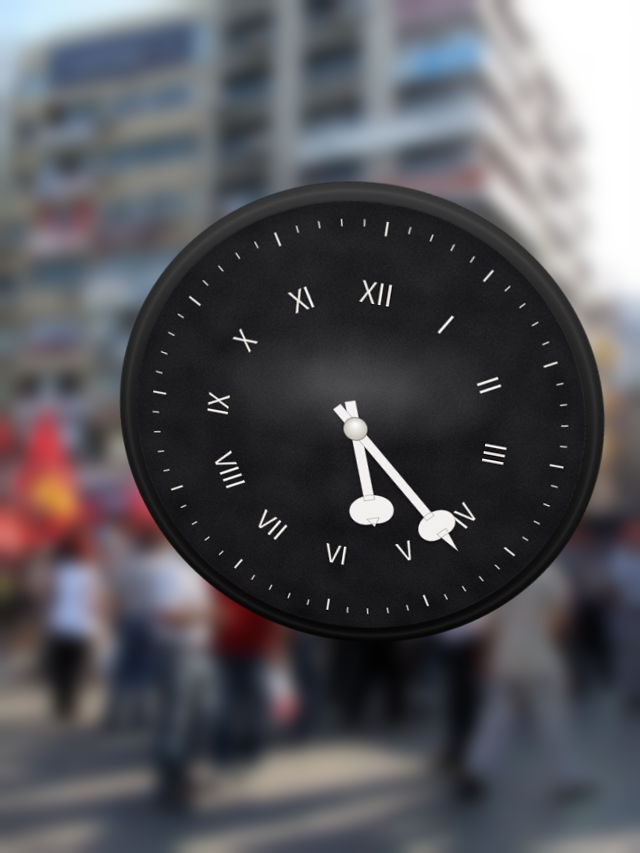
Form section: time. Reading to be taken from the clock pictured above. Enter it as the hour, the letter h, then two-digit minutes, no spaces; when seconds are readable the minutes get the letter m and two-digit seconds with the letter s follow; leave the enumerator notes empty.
5h22
